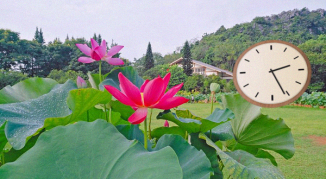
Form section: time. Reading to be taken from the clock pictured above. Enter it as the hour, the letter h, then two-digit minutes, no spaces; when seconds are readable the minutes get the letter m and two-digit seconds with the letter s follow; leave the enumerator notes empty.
2h26
